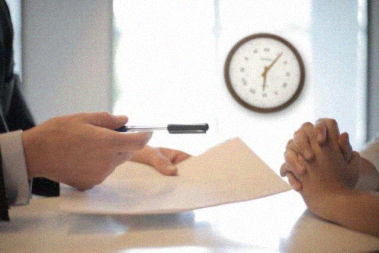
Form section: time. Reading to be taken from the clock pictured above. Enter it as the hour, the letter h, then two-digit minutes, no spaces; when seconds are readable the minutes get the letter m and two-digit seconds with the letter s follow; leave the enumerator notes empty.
6h06
